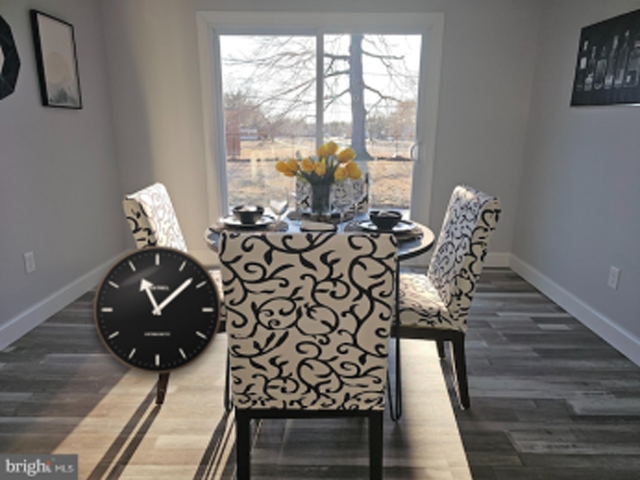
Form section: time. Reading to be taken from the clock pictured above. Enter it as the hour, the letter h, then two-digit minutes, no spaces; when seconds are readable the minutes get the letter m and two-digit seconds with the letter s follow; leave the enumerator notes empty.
11h08
